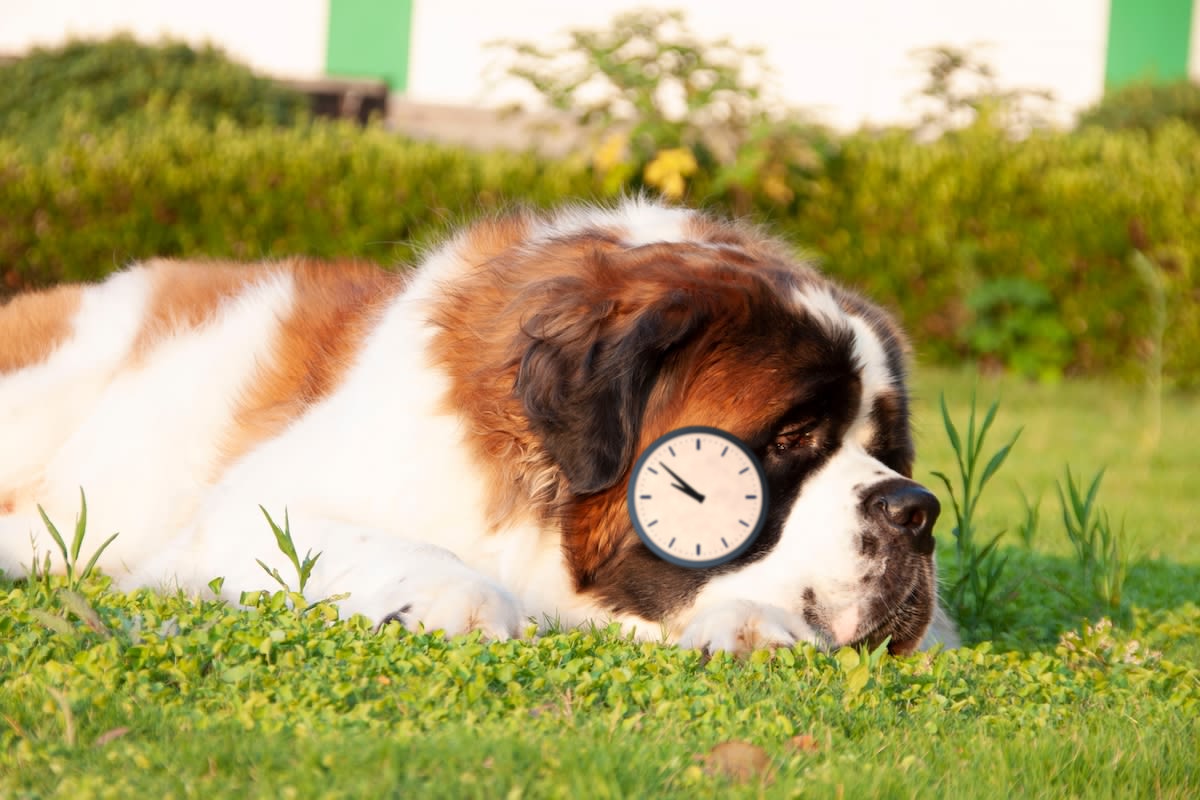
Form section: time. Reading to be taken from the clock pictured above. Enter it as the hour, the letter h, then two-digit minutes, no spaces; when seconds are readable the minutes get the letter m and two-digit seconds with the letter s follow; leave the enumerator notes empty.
9h52
